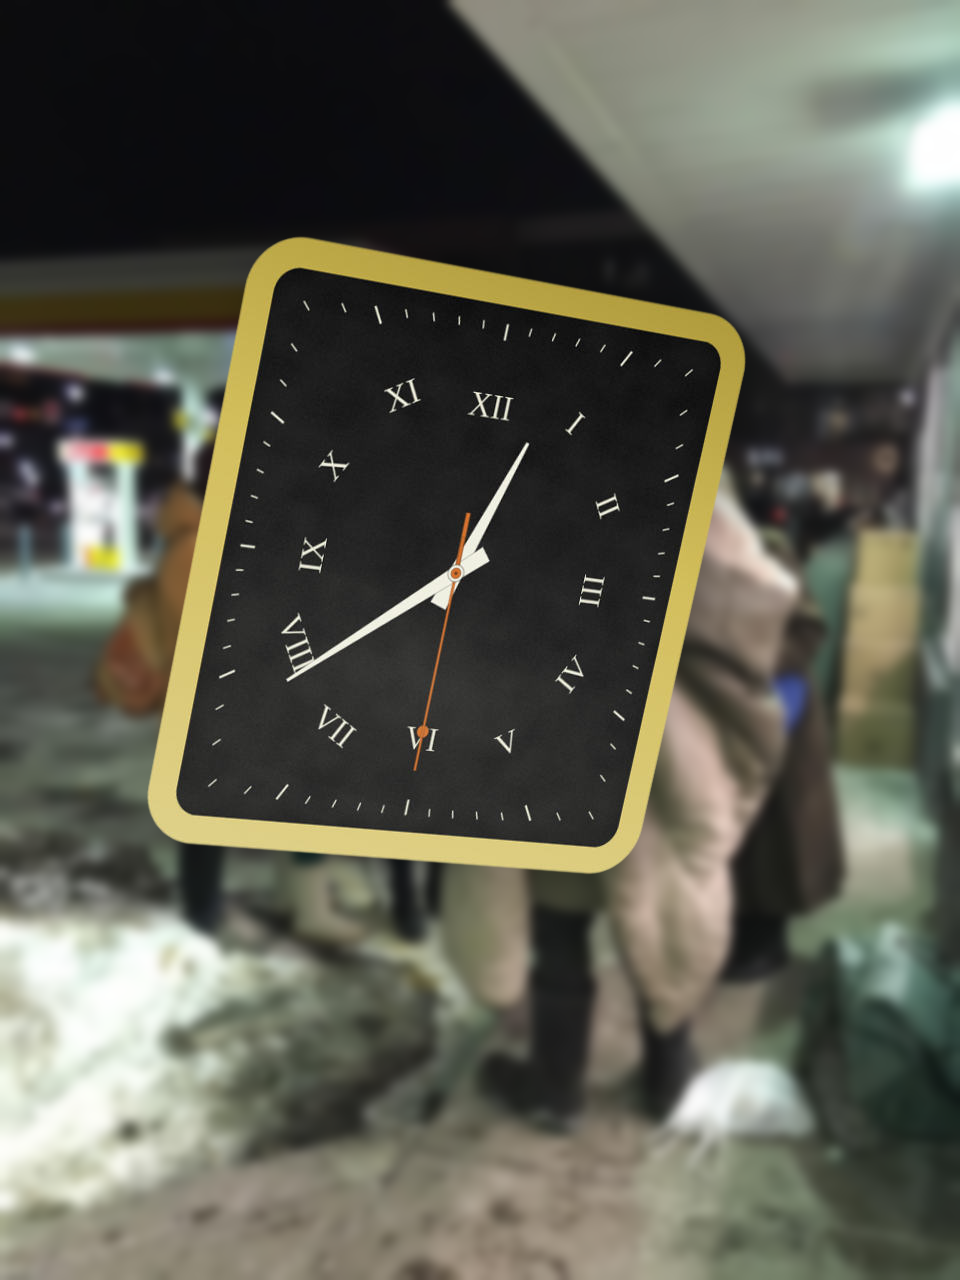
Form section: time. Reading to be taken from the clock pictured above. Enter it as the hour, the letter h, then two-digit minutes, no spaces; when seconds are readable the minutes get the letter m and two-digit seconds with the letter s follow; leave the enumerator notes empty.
12h38m30s
